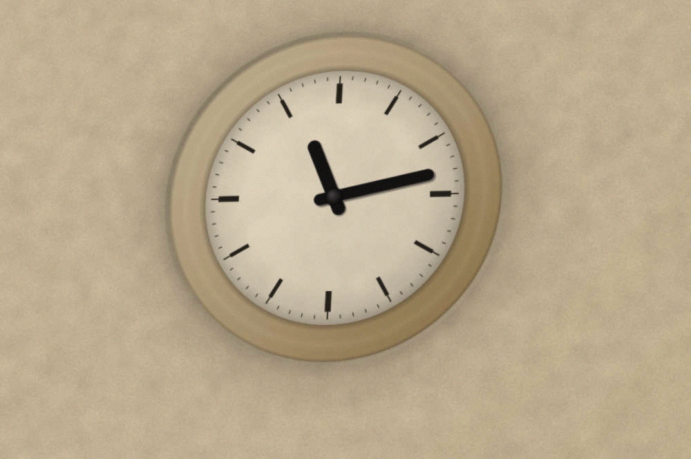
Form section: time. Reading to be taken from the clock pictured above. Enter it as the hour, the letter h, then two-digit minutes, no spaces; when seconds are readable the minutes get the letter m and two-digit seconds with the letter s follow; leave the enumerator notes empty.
11h13
